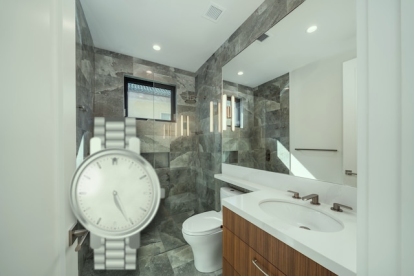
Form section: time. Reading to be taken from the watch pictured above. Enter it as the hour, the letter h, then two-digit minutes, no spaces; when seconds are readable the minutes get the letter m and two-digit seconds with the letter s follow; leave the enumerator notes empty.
5h26
